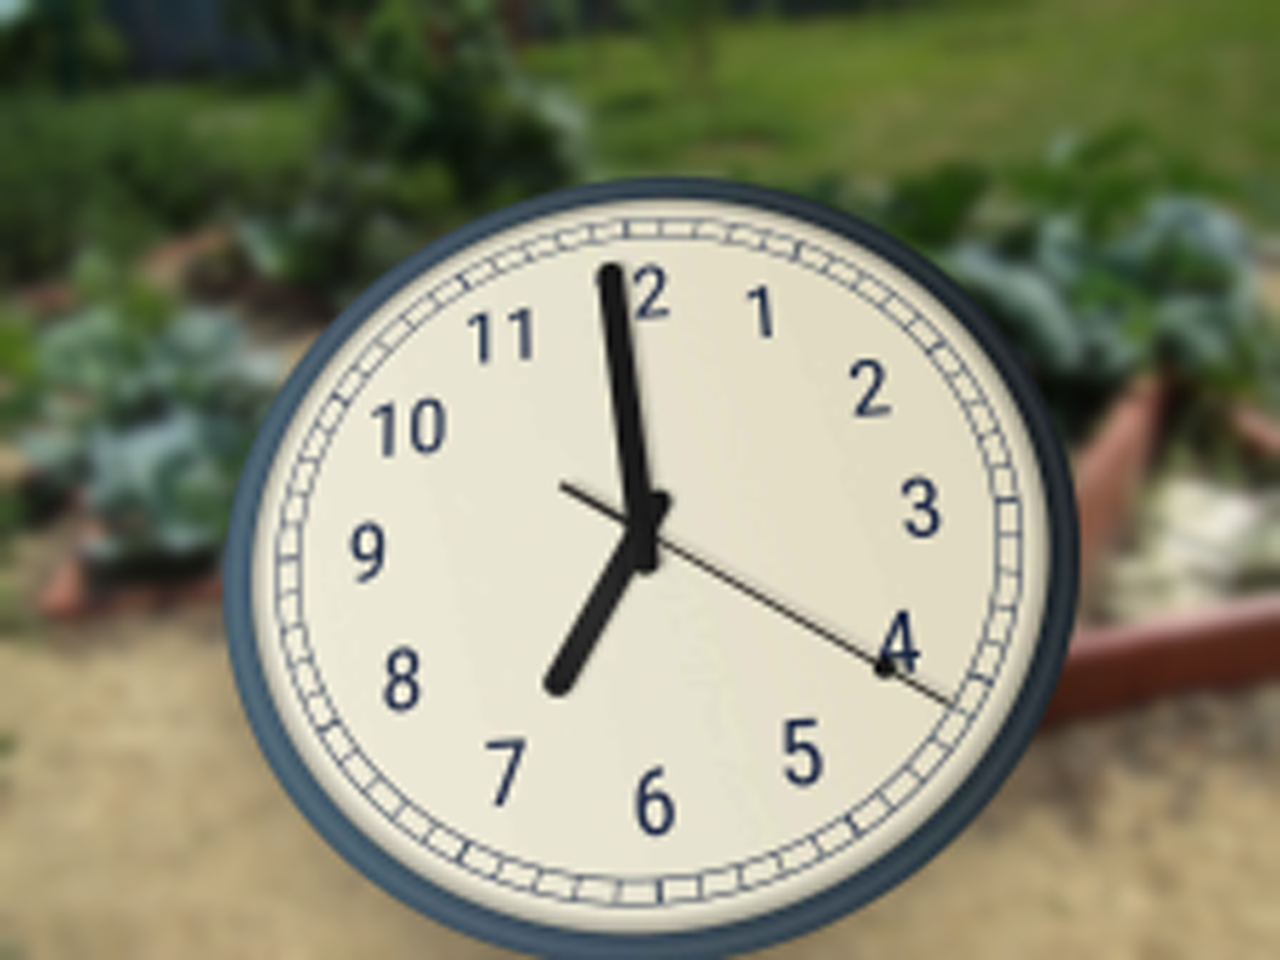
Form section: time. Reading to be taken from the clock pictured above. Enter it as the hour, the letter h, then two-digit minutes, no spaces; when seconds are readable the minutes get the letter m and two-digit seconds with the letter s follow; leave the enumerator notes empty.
6h59m21s
